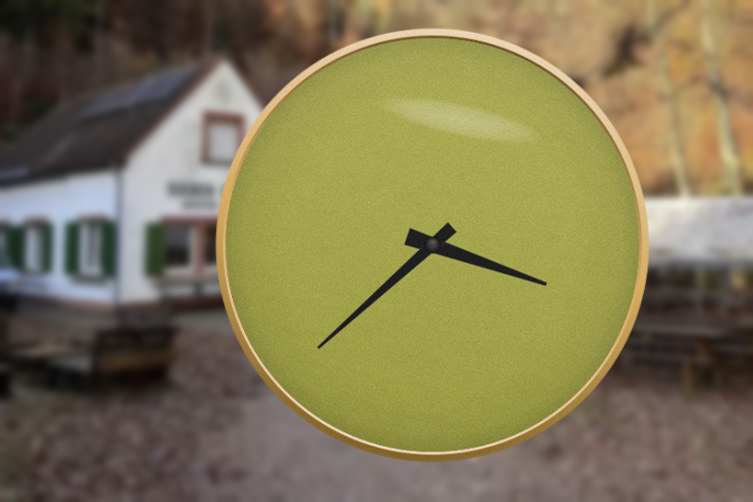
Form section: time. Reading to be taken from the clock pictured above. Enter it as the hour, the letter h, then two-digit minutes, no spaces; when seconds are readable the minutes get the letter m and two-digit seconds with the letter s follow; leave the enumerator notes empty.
3h38
